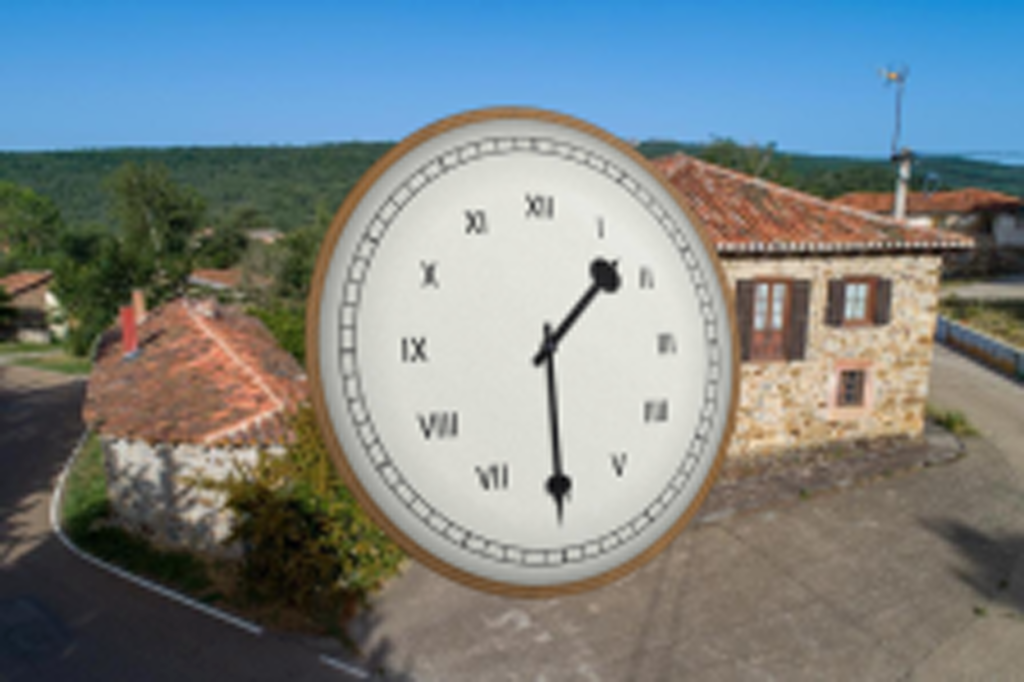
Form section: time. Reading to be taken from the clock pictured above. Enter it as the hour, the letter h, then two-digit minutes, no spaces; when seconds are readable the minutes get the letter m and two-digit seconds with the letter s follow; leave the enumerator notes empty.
1h30
